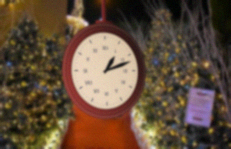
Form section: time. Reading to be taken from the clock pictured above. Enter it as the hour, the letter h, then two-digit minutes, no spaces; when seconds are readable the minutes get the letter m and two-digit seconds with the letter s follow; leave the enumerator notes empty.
1h12
